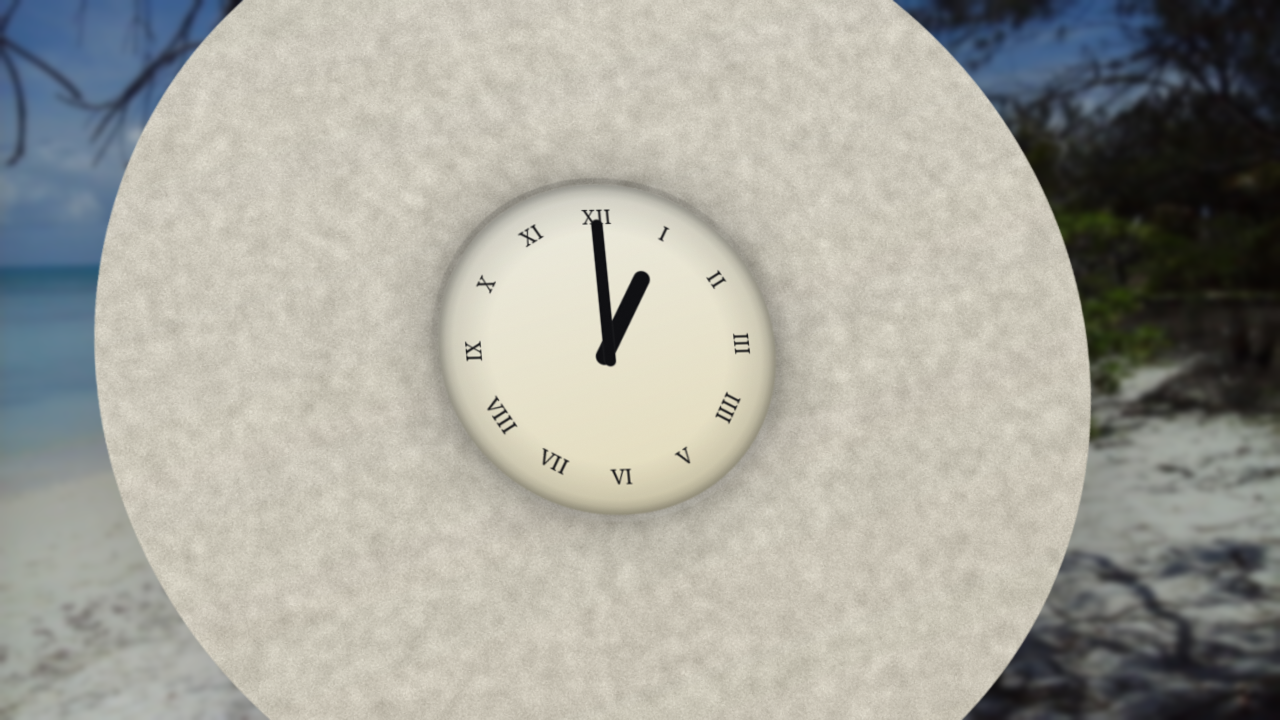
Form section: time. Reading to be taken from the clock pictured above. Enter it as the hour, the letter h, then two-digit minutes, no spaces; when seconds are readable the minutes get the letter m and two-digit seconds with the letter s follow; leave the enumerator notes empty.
1h00
